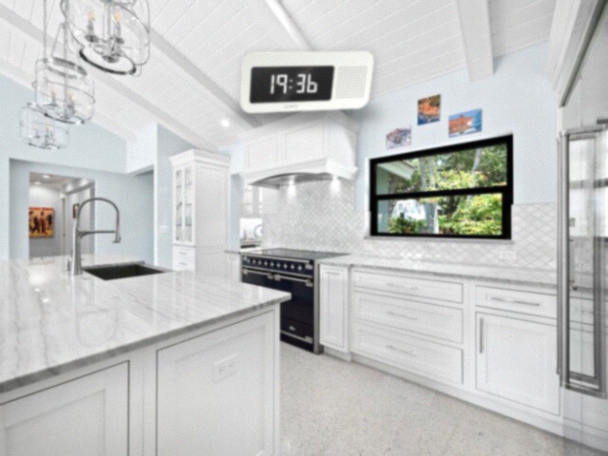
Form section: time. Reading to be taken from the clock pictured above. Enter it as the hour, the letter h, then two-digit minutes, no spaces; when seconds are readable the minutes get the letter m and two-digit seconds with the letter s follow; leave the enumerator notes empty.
19h36
